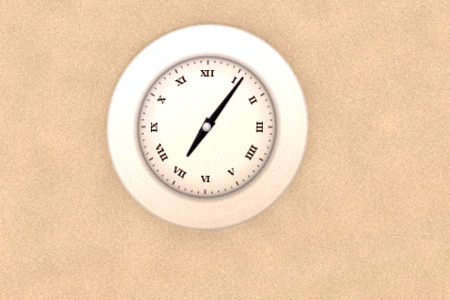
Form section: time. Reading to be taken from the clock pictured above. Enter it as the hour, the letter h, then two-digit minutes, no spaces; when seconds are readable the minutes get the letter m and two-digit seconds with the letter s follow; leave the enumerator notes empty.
7h06
